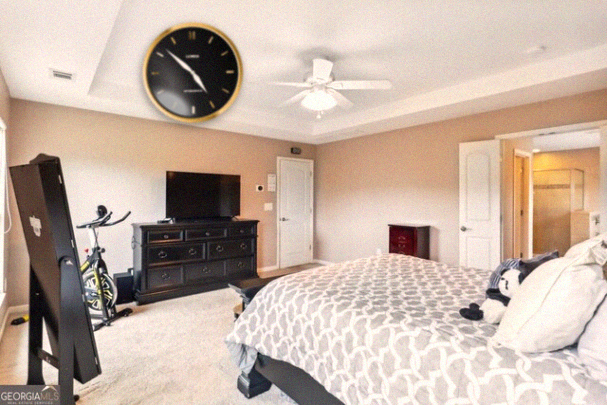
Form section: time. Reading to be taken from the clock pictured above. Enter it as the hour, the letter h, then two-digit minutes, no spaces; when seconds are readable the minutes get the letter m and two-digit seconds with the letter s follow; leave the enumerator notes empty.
4h52
